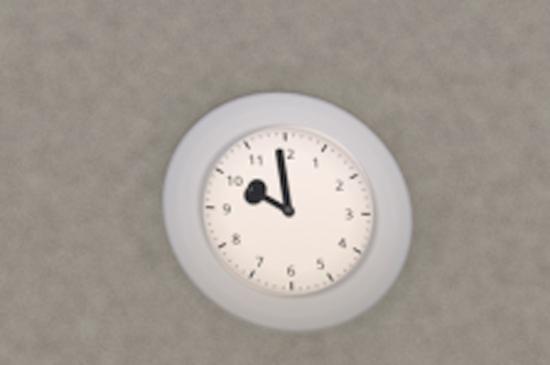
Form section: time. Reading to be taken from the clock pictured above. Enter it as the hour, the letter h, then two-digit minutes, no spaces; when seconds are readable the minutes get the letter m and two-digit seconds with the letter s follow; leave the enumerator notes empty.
9h59
